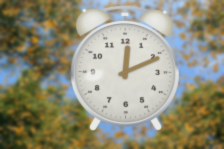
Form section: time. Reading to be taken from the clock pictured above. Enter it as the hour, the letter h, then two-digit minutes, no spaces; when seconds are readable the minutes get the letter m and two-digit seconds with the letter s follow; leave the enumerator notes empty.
12h11
